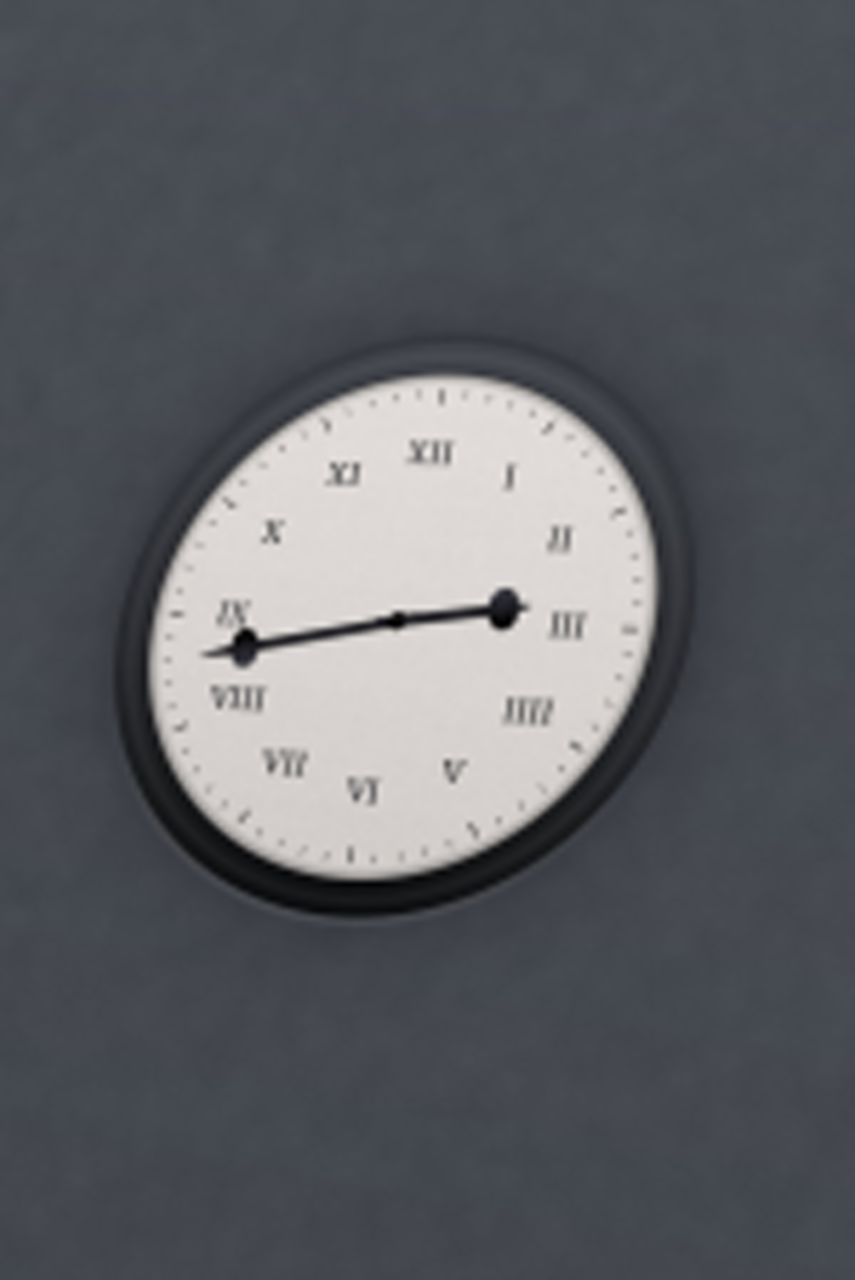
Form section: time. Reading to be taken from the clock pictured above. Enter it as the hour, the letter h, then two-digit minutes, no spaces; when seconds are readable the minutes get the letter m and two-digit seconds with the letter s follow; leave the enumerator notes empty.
2h43
